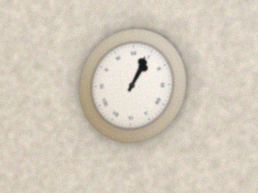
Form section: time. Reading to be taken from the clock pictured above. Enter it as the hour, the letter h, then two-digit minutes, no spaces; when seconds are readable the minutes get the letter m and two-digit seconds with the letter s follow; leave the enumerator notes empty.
1h04
